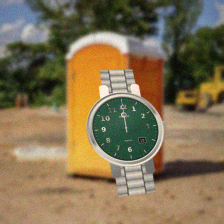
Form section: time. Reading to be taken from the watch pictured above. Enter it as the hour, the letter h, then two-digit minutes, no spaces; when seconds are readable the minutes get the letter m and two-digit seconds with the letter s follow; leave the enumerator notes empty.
12h00
